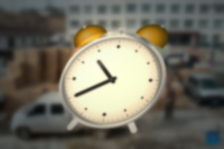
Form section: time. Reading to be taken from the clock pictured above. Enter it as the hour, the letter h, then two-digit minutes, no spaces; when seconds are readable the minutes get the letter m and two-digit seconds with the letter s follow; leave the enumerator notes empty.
10h40
